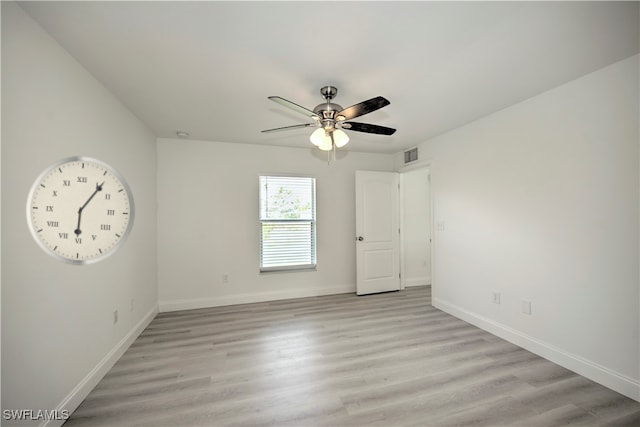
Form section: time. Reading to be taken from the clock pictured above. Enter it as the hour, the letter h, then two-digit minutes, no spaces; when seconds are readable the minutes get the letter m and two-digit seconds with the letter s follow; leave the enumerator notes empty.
6h06
